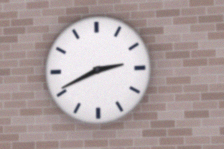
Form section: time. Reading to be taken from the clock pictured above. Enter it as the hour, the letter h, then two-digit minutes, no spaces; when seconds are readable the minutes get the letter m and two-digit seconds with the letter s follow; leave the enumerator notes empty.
2h41
